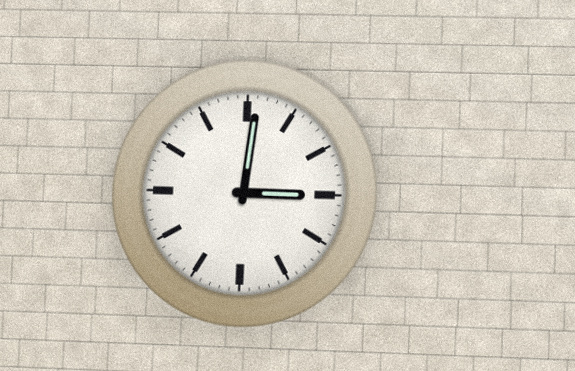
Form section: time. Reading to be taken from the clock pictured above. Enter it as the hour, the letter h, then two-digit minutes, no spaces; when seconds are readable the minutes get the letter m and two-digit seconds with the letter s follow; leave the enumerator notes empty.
3h01
